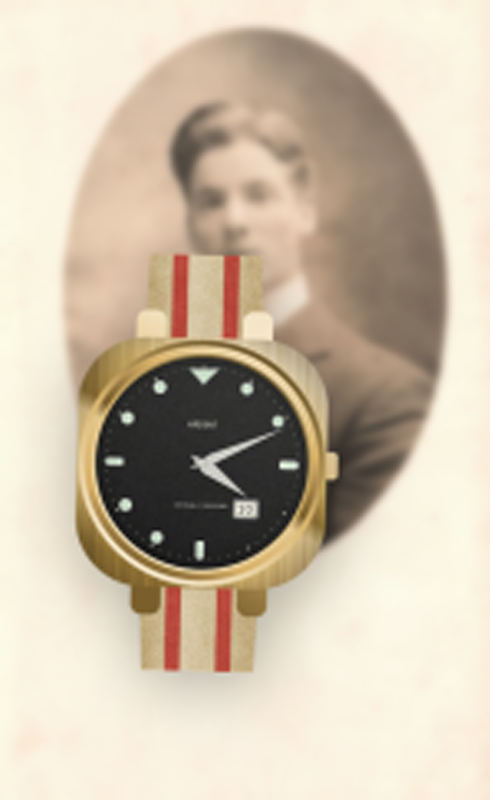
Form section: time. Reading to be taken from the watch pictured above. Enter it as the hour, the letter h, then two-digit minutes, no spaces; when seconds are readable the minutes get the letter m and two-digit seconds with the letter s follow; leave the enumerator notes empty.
4h11
